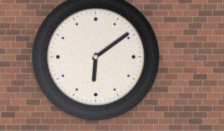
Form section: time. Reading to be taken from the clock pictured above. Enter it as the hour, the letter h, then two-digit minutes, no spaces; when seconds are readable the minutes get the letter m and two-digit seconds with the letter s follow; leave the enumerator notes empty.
6h09
